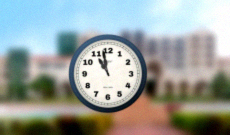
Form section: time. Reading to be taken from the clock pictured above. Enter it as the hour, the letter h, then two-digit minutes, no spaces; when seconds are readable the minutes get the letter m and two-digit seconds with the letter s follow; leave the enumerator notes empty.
10h58
